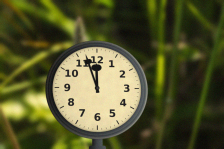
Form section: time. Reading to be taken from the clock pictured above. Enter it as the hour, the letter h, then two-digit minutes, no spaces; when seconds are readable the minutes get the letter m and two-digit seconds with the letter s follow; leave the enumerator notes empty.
11h57
